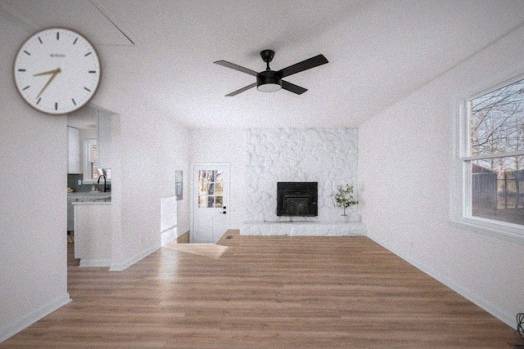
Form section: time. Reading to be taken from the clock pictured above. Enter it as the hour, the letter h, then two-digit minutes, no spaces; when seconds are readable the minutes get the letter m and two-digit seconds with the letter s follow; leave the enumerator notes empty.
8h36
